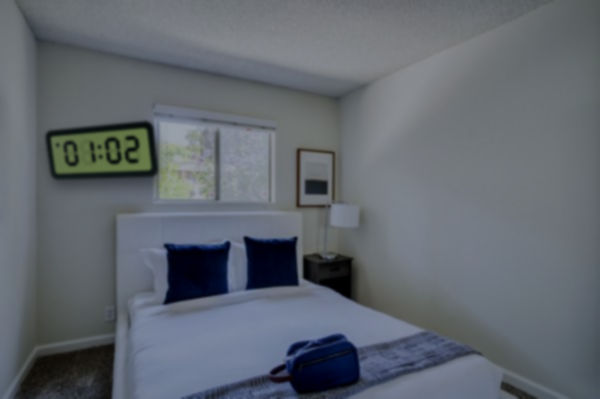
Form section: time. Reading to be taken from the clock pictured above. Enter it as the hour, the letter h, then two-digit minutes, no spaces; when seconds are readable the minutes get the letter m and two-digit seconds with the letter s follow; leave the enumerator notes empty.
1h02
